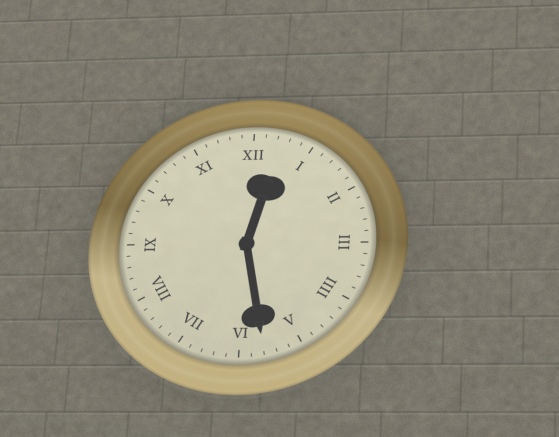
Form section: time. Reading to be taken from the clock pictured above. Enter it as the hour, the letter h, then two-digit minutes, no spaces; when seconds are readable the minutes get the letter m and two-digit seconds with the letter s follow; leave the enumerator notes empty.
12h28
